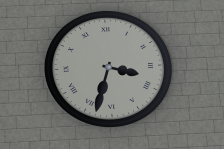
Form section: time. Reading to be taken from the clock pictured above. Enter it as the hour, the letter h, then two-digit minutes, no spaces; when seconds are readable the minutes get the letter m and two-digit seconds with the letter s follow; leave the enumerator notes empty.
3h33
